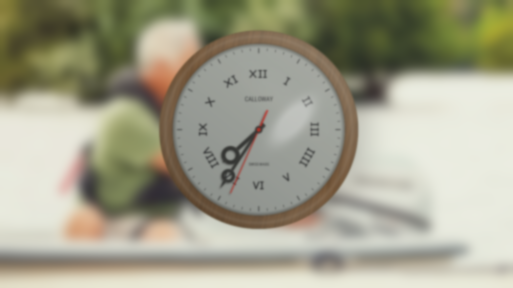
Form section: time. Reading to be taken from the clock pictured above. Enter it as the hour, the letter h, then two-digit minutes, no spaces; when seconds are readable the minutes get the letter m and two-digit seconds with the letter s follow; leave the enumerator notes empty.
7h35m34s
